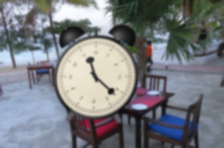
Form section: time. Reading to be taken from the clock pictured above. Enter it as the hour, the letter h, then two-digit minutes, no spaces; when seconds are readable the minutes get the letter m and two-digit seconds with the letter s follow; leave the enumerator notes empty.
11h22
